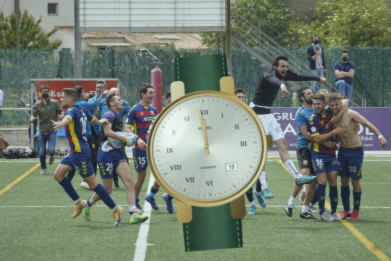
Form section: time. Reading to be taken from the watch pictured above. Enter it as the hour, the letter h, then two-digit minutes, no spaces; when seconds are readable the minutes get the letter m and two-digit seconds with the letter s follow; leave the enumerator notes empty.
11h59
